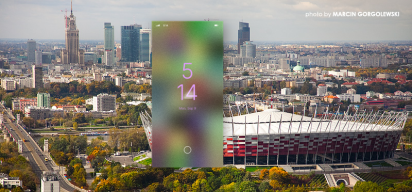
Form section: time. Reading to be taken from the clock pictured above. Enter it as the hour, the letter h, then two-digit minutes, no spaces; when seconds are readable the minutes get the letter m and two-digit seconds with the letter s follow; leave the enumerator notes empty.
5h14
